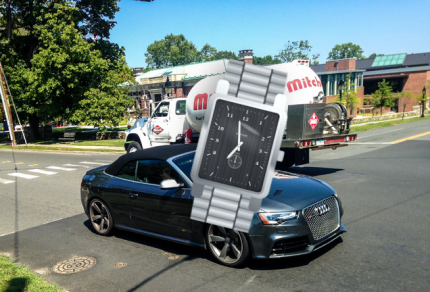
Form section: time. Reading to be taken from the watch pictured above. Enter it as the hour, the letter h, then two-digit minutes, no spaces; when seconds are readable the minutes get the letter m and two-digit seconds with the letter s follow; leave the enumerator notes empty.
6h58
